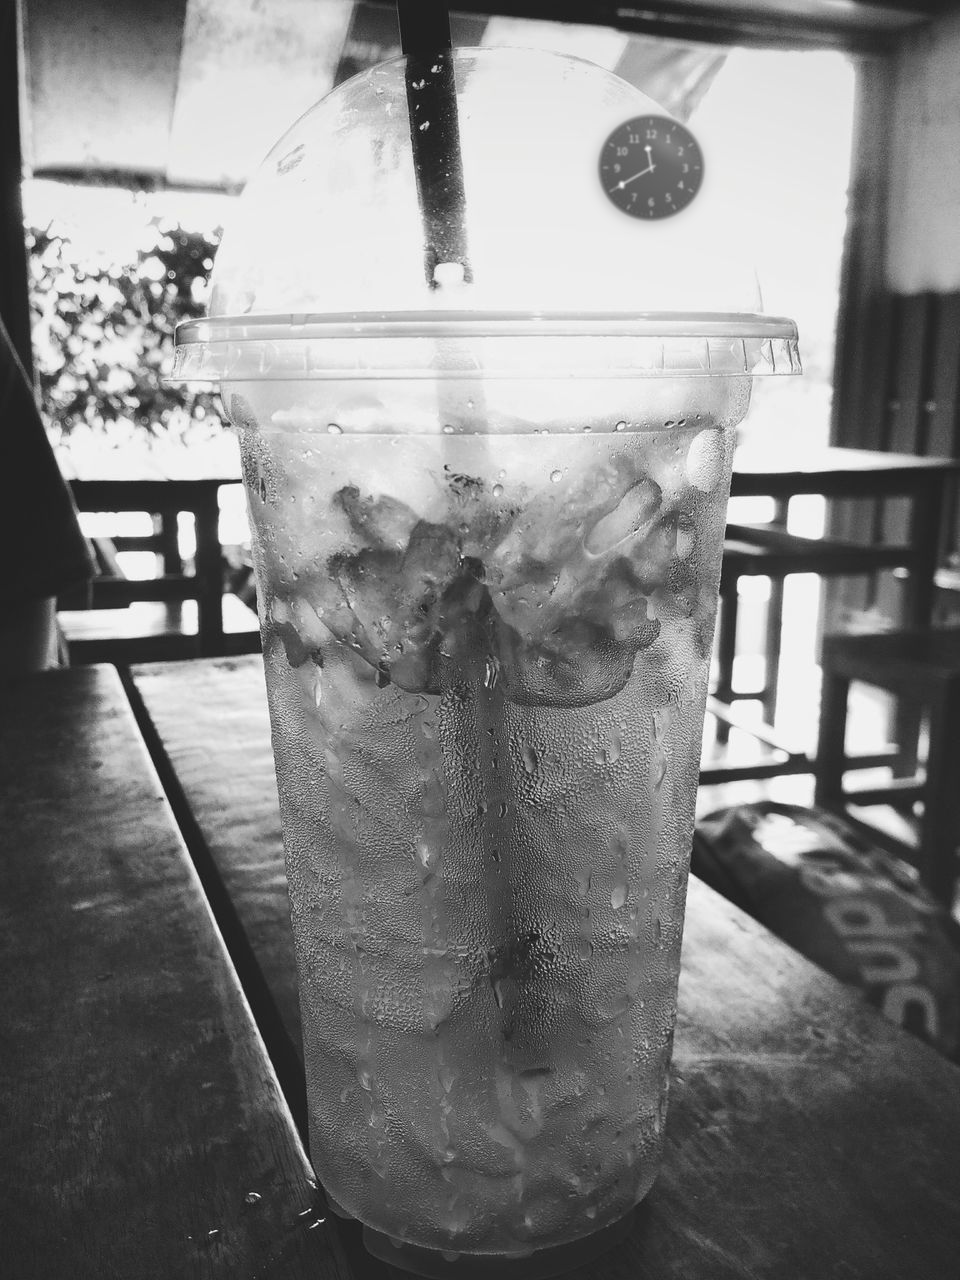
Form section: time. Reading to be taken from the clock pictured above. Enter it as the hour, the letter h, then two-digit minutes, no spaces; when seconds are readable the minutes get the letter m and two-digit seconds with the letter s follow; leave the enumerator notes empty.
11h40
